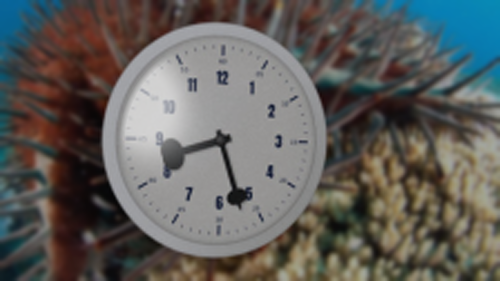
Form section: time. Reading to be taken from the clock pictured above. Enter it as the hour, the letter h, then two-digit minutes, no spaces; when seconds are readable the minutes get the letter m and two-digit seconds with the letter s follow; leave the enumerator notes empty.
8h27
